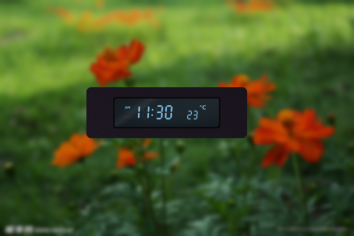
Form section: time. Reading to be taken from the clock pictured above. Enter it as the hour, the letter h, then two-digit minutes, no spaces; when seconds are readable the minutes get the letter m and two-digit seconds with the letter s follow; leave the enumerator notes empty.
11h30
